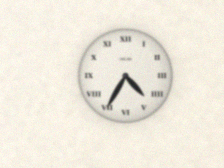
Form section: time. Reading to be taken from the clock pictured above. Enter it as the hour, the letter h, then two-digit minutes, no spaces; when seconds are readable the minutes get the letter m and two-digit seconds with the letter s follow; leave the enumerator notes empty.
4h35
